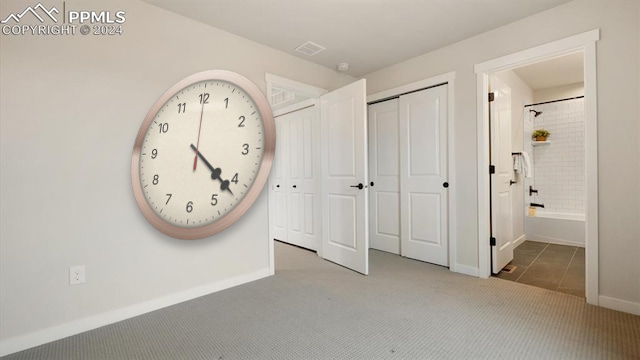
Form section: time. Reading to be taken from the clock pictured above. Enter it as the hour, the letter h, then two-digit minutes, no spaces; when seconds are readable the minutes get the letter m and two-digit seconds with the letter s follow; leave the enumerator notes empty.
4h22m00s
